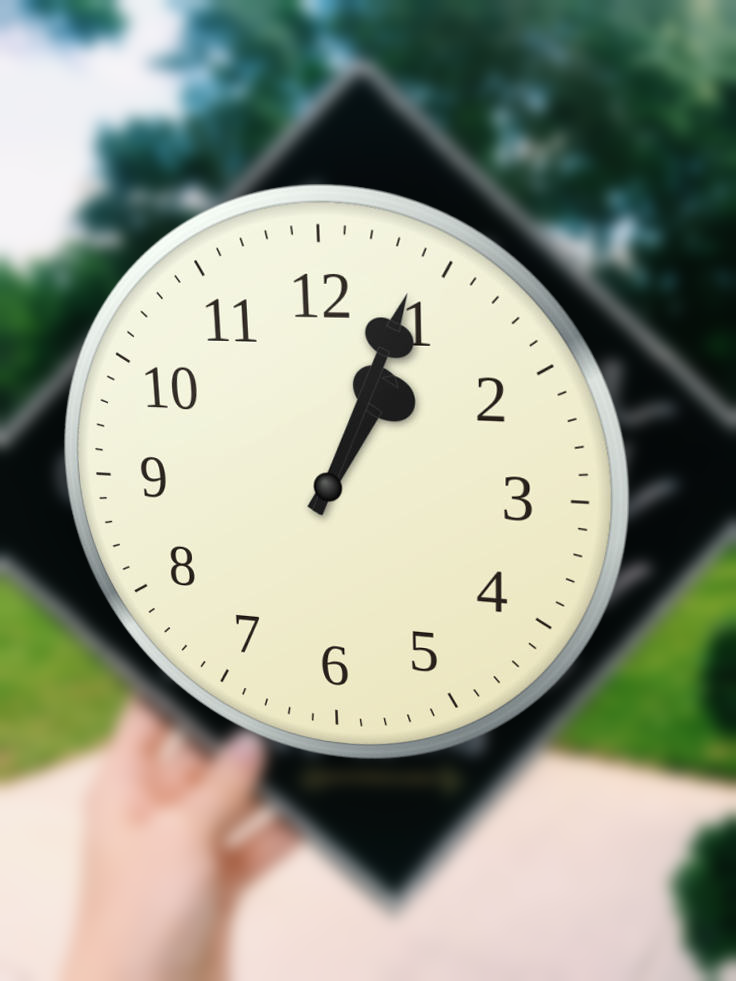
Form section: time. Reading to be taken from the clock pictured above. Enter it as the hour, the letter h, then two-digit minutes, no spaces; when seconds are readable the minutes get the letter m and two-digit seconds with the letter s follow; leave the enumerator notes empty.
1h04
